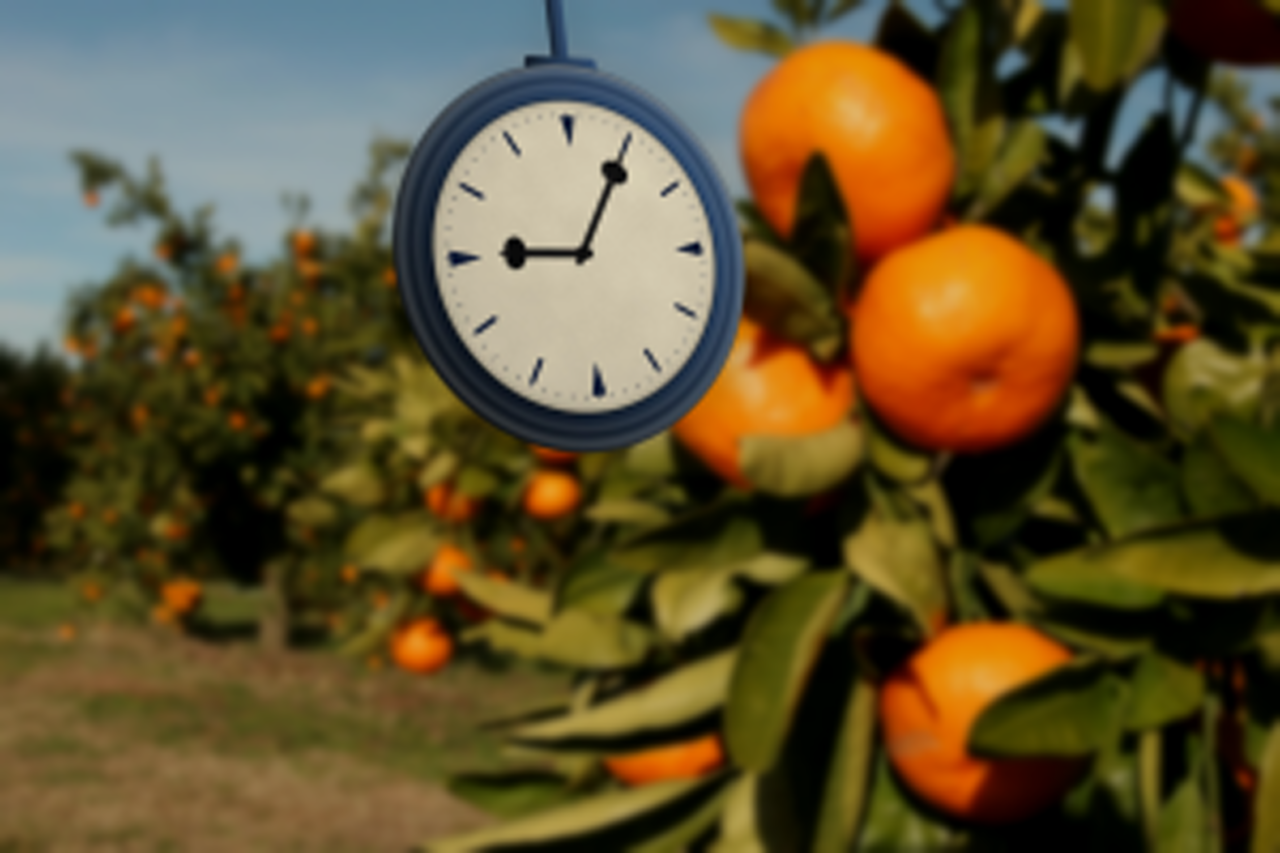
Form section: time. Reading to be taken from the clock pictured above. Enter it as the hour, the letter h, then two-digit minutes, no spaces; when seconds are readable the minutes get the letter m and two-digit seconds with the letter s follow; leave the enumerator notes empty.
9h05
